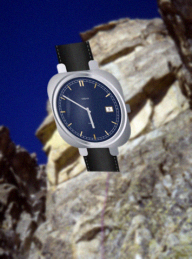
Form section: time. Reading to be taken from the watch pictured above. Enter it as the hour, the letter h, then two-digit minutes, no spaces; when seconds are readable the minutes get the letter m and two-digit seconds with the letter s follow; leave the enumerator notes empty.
5h51
